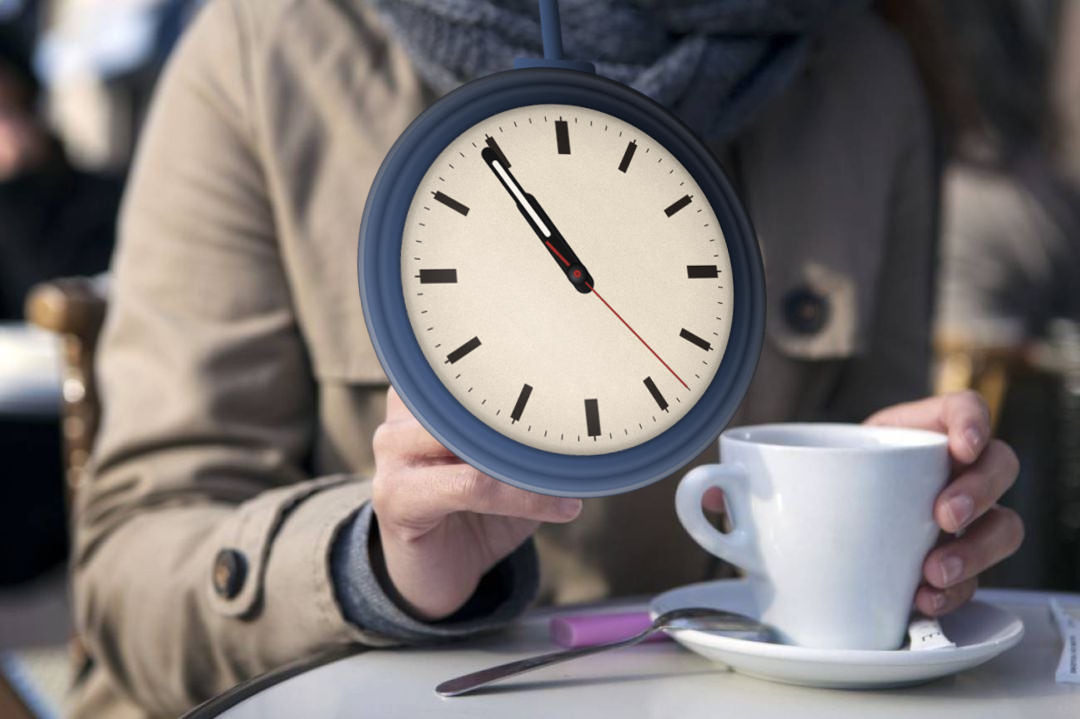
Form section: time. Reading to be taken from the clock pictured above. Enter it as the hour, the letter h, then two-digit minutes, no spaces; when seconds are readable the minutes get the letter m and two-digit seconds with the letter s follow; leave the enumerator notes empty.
10h54m23s
